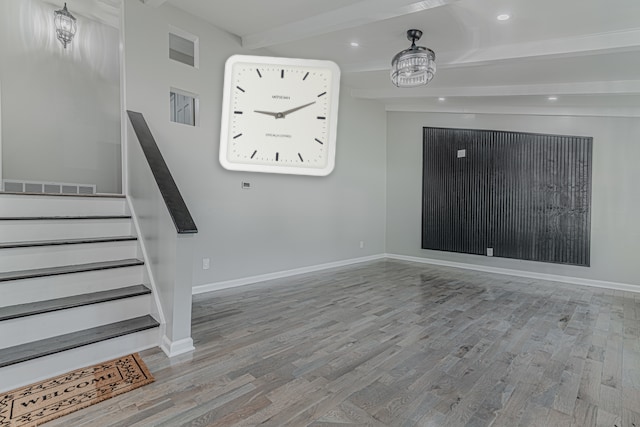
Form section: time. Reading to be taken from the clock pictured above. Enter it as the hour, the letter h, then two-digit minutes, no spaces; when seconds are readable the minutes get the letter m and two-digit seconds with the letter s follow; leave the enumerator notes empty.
9h11
